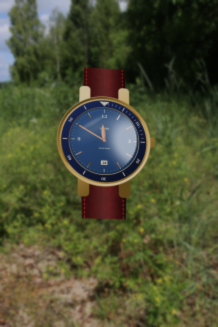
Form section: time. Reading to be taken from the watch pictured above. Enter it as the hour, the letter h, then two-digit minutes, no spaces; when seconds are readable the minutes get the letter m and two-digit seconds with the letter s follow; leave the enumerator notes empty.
11h50
